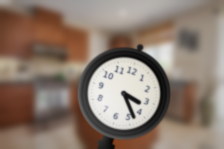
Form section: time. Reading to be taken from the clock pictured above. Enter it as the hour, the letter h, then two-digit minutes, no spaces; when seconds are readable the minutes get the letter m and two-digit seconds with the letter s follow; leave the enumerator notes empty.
3h23
